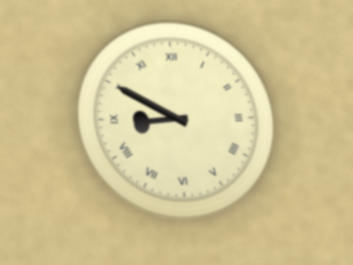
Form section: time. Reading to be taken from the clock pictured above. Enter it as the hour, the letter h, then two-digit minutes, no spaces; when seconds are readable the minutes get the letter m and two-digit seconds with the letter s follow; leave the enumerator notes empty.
8h50
